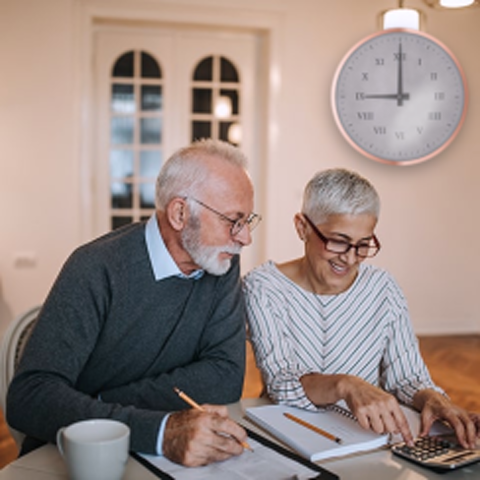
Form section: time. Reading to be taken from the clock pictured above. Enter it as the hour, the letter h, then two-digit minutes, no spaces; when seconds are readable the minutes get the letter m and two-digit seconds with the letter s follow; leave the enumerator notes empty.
9h00
